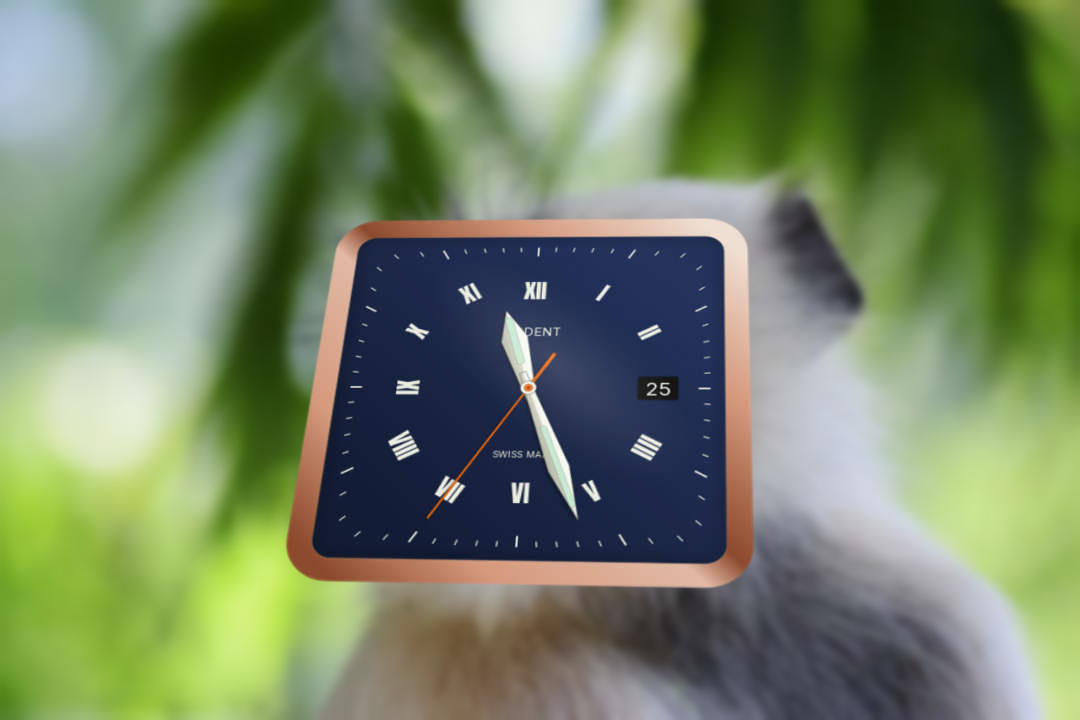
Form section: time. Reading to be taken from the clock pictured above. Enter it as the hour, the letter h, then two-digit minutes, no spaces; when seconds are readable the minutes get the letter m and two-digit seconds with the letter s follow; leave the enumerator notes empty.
11h26m35s
